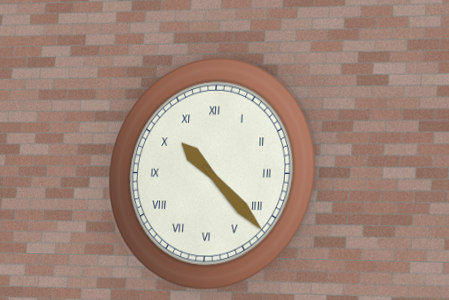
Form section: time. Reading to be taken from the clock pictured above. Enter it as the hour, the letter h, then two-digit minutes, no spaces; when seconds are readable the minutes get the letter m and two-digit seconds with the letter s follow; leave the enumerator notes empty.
10h22
